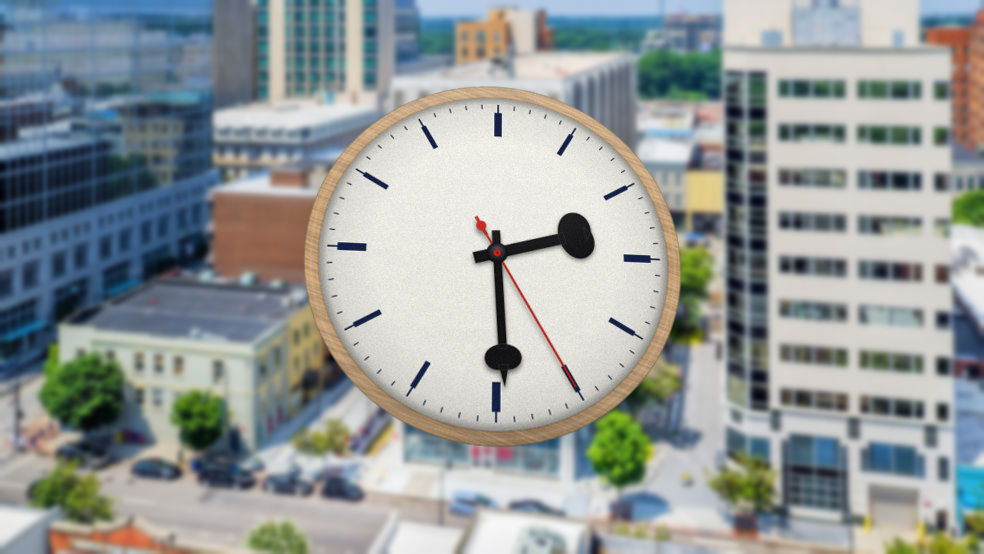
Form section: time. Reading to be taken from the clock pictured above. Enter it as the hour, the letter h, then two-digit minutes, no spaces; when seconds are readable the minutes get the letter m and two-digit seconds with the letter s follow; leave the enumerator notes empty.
2h29m25s
